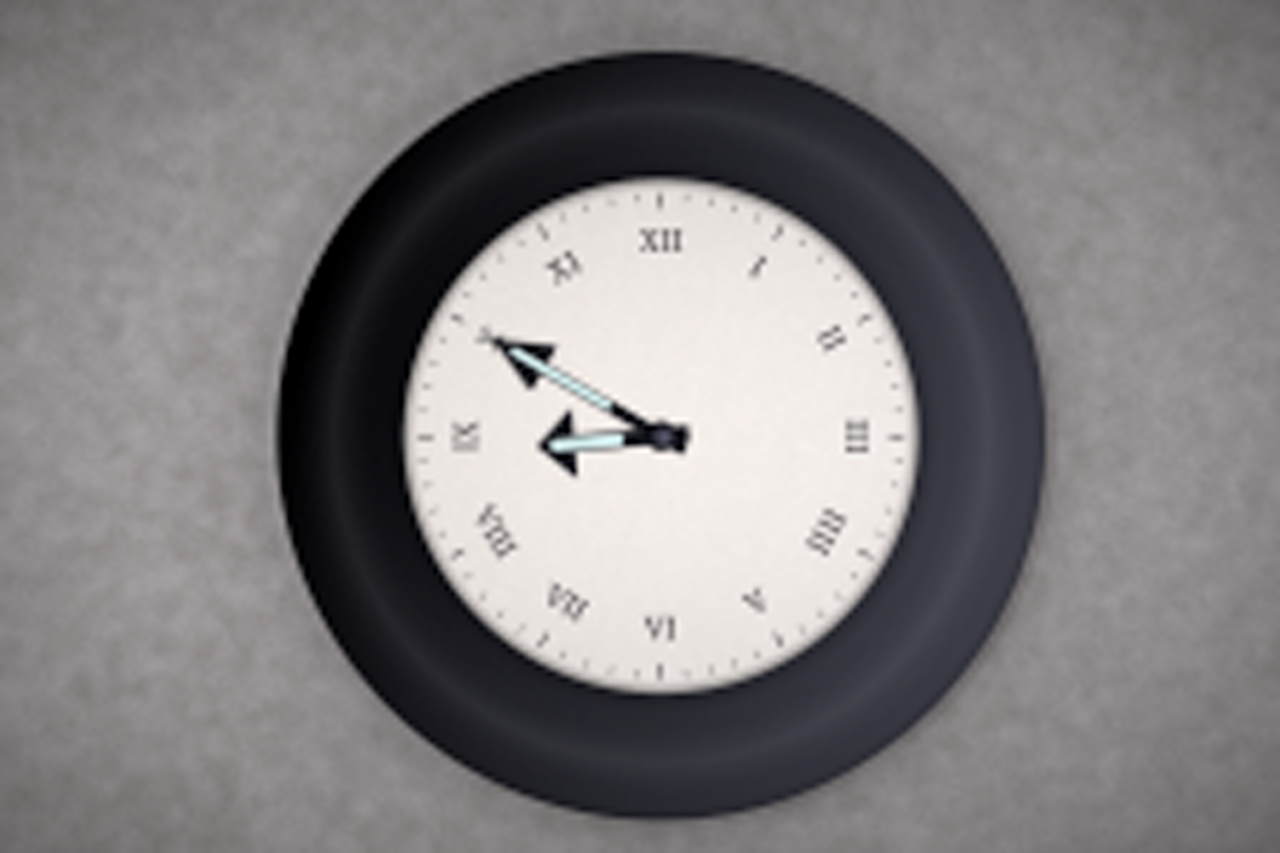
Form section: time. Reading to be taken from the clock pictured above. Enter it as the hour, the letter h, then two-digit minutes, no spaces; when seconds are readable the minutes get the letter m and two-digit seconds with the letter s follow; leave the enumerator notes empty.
8h50
